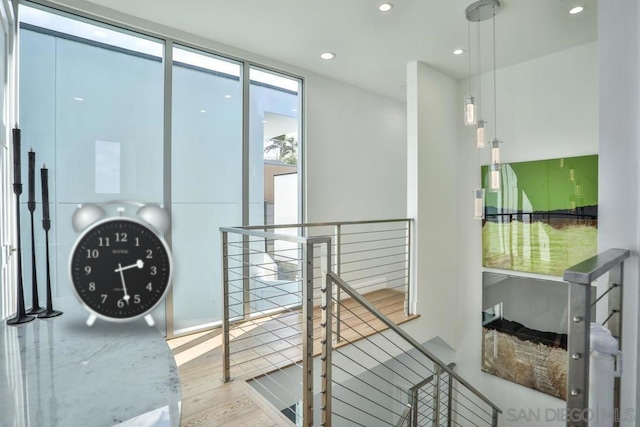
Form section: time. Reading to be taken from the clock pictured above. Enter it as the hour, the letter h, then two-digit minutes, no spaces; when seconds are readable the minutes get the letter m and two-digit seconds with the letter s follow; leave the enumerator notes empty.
2h28
